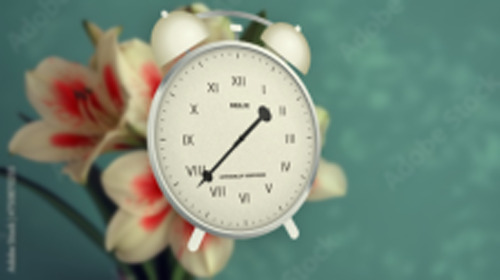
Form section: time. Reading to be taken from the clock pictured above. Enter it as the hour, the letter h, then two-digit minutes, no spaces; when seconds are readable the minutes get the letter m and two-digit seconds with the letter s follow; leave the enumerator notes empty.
1h38
